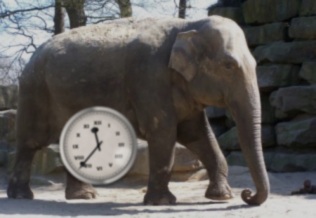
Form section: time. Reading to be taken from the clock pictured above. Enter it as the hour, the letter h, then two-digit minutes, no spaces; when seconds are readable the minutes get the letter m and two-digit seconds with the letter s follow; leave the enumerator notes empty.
11h37
